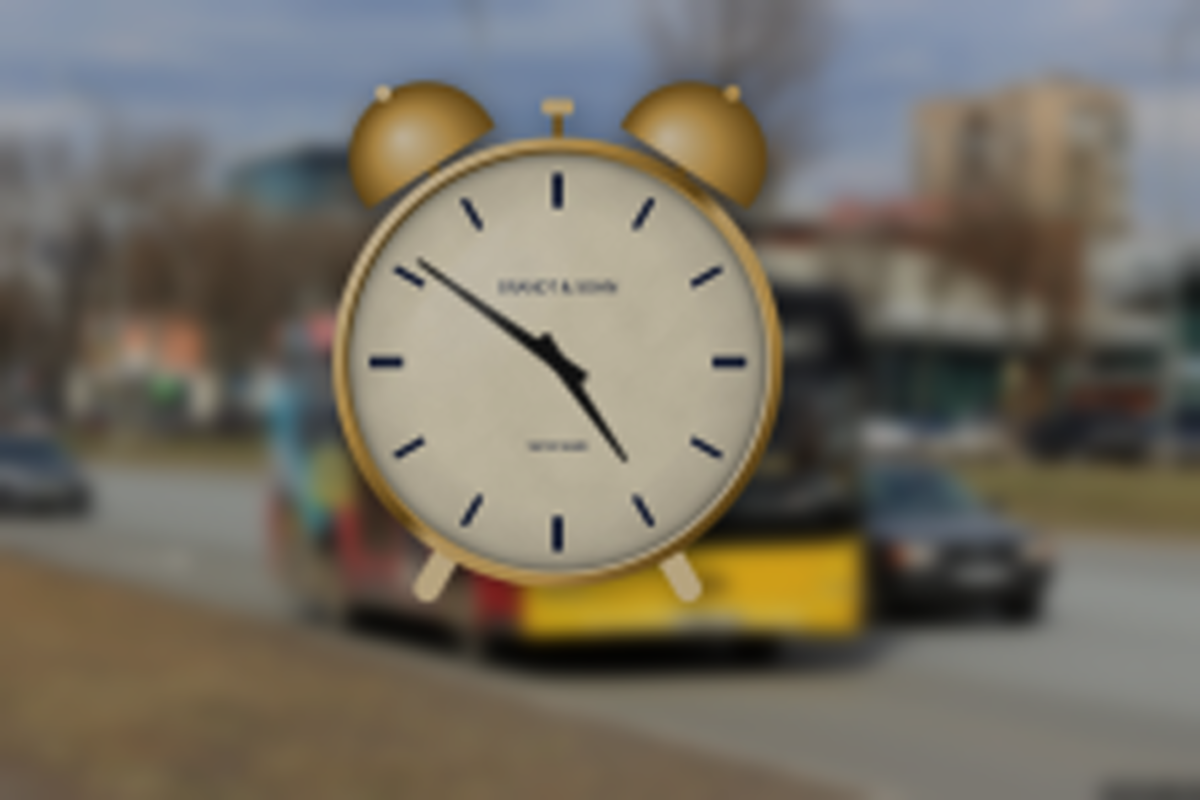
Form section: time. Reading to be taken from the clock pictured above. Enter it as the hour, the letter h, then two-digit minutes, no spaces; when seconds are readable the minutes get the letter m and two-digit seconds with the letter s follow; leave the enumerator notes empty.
4h51
